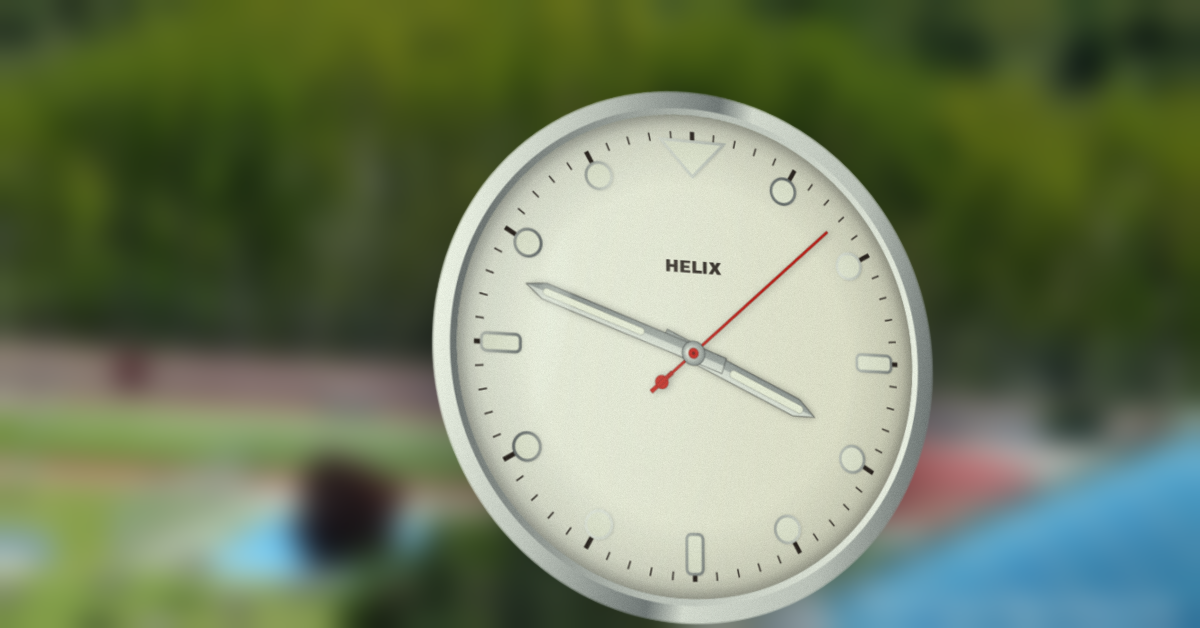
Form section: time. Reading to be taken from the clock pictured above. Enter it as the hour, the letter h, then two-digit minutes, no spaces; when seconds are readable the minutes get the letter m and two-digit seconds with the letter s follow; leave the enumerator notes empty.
3h48m08s
